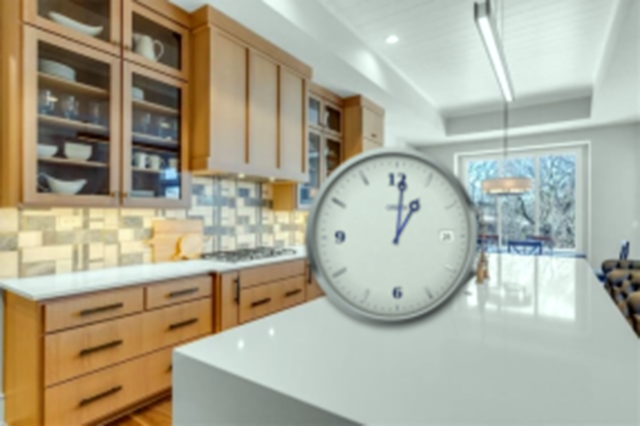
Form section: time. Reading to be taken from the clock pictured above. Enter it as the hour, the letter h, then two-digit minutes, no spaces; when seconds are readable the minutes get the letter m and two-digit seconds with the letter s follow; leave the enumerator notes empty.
1h01
